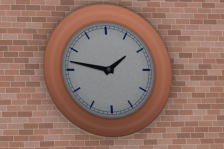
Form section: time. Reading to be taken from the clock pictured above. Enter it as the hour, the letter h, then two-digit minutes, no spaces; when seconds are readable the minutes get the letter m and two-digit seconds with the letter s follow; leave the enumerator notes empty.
1h47
